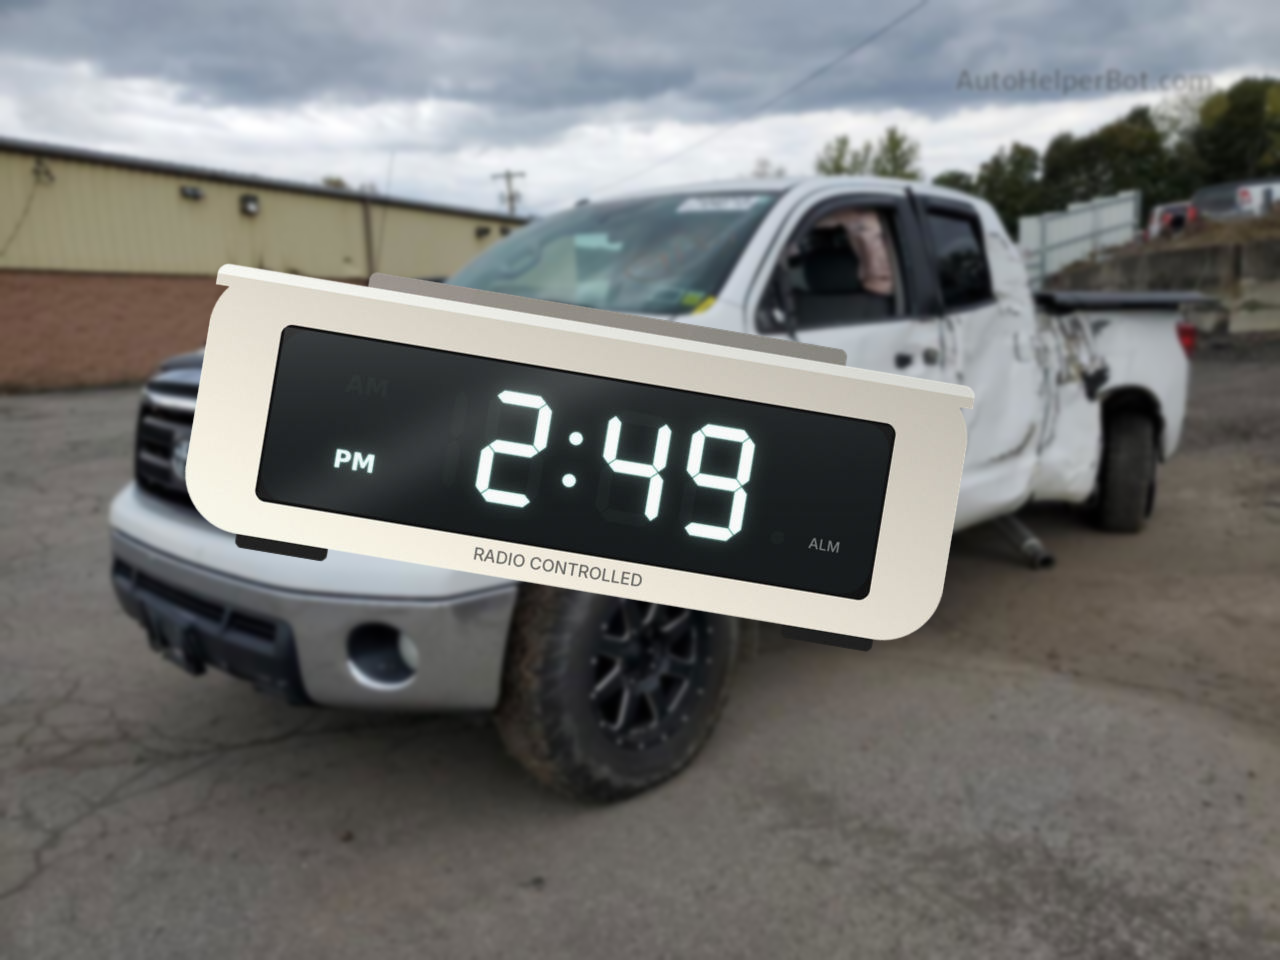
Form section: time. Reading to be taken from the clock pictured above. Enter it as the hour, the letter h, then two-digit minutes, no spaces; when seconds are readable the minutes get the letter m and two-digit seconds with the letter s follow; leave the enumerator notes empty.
2h49
